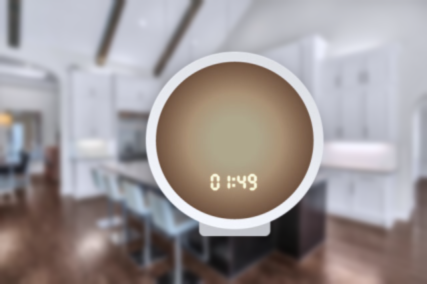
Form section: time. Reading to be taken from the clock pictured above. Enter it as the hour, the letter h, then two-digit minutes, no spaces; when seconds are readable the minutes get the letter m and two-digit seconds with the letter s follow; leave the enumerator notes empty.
1h49
